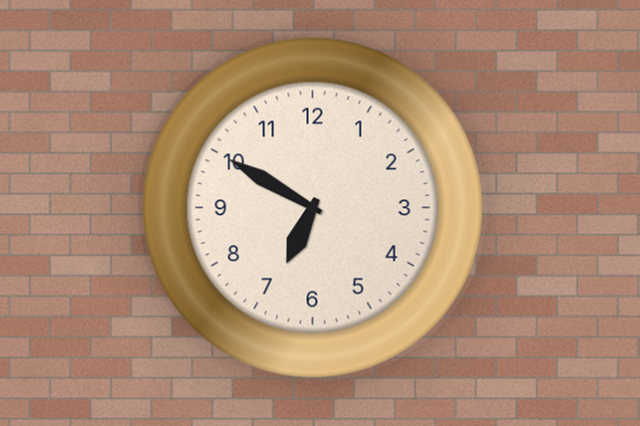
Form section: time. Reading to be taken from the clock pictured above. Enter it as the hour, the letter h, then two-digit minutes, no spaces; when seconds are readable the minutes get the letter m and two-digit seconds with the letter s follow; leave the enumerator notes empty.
6h50
